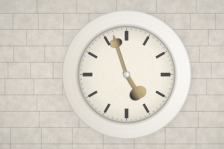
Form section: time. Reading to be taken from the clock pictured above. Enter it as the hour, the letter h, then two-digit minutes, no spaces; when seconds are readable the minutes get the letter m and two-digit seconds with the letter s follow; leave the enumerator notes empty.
4h57
